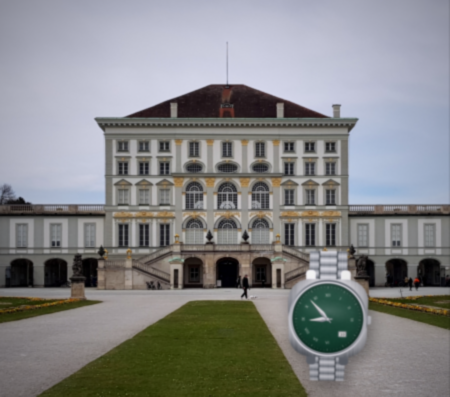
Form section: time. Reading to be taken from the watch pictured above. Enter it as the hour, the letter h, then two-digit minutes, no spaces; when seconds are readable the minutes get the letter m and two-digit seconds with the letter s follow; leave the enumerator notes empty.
8h53
